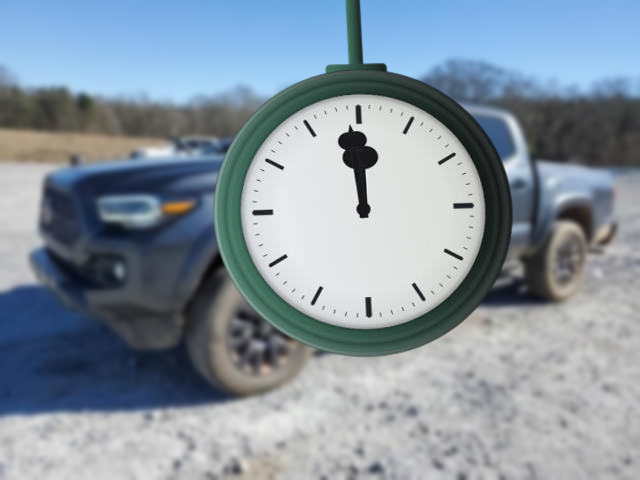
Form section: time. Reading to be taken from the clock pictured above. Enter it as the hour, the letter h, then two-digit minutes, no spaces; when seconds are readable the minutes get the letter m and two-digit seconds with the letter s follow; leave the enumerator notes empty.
11h59
